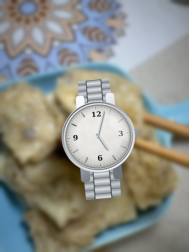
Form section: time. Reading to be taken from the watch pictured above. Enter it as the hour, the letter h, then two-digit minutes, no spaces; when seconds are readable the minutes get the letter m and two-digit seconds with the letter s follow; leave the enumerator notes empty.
5h03
